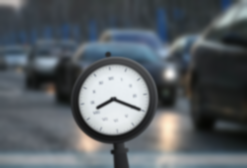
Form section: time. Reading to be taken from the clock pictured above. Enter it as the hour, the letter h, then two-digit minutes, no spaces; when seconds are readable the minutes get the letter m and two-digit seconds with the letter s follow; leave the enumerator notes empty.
8h20
